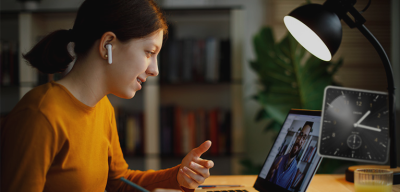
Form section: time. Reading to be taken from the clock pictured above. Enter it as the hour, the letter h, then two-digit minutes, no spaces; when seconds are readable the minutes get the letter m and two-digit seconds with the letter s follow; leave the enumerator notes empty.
1h16
